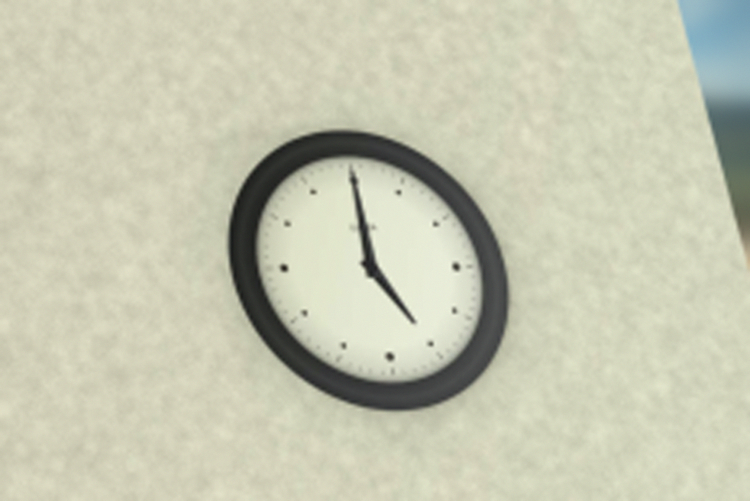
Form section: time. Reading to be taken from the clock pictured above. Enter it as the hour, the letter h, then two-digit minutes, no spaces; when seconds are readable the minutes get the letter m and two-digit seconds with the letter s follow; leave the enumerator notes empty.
5h00
